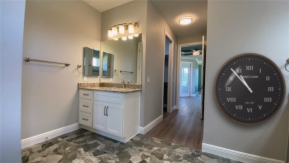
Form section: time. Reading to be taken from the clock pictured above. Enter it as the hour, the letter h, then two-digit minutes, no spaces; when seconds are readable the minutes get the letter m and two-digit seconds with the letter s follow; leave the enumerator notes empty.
10h53
